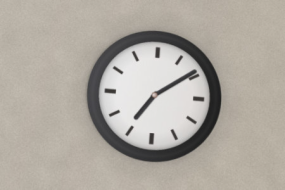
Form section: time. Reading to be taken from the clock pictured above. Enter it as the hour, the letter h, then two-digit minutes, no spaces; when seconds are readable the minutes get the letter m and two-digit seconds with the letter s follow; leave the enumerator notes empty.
7h09
